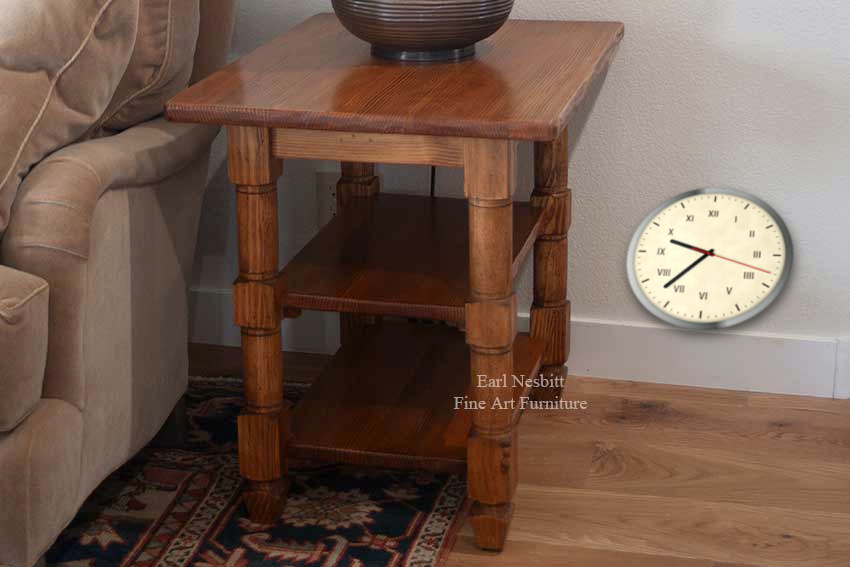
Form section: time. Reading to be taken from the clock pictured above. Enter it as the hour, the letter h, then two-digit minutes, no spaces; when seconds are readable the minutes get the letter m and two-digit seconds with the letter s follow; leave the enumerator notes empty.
9h37m18s
